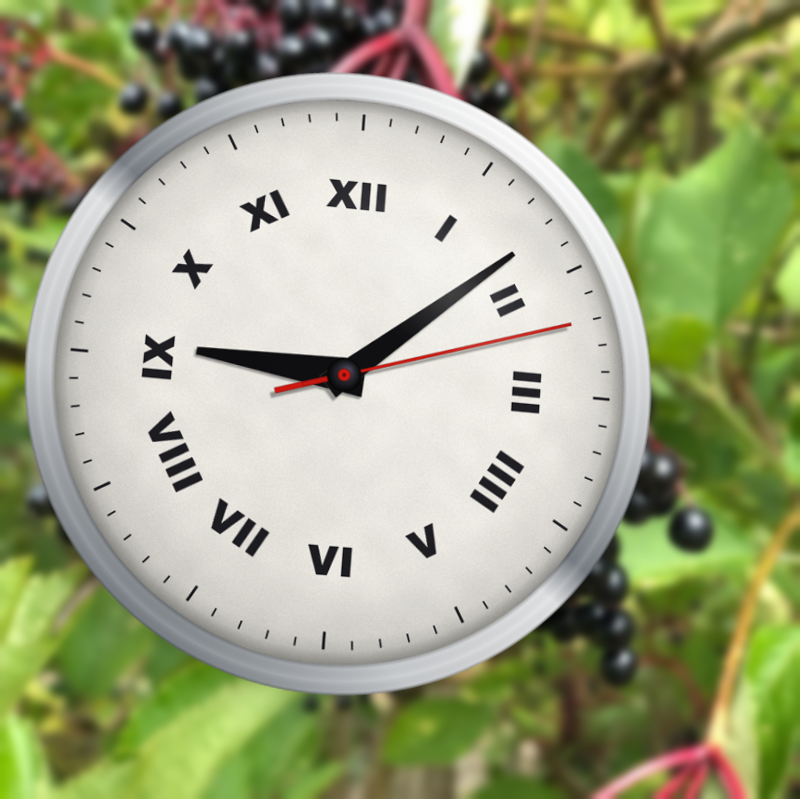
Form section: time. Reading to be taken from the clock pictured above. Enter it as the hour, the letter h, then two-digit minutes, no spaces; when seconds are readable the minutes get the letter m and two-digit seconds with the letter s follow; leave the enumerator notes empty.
9h08m12s
